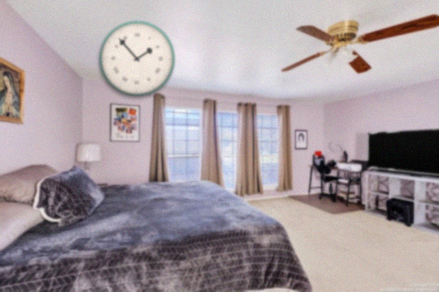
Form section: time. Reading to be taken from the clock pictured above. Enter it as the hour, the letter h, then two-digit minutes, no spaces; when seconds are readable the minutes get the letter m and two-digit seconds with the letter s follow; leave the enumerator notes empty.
1h53
